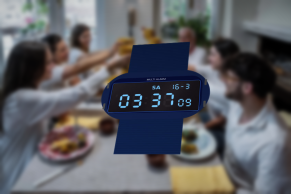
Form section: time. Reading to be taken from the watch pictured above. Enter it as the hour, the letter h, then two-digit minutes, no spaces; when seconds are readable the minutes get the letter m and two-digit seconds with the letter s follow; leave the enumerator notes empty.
3h37m09s
